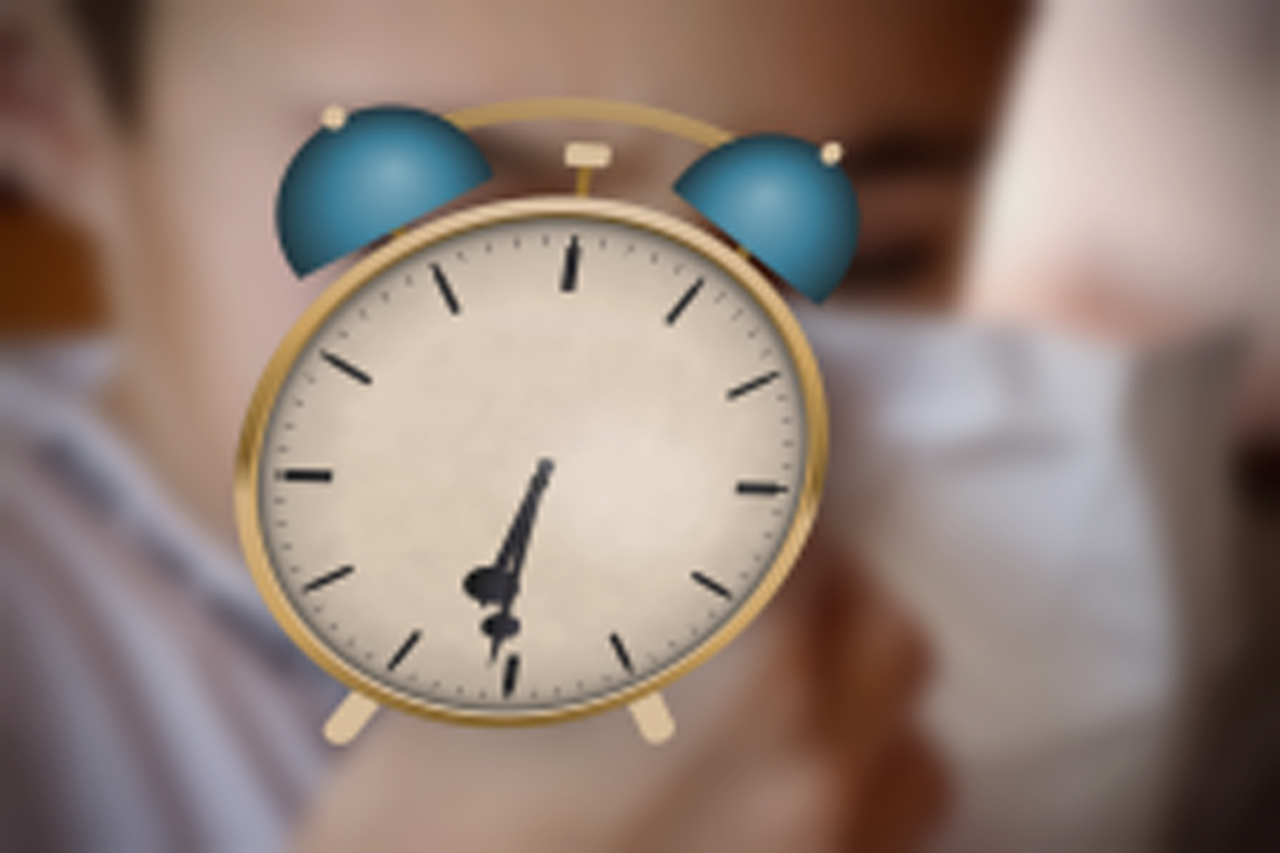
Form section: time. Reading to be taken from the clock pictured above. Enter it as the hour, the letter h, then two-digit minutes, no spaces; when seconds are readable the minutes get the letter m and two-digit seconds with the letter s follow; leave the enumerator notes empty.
6h31
